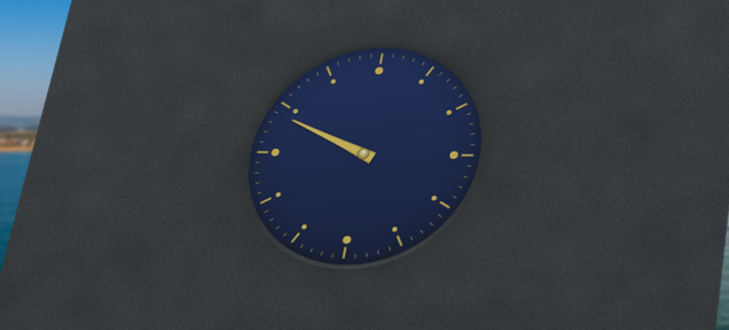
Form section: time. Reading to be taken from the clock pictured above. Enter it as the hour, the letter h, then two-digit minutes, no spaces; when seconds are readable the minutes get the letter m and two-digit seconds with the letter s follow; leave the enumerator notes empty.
9h49
